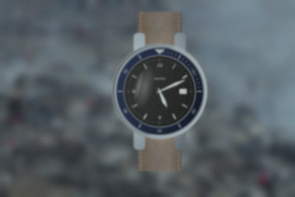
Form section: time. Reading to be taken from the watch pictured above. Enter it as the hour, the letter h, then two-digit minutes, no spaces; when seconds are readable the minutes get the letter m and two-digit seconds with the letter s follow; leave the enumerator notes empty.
5h11
